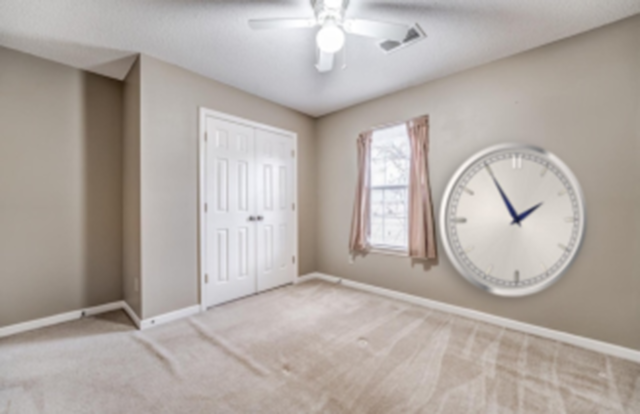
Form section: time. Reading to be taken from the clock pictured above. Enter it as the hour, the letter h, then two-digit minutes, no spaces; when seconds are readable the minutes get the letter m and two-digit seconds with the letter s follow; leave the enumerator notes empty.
1h55
